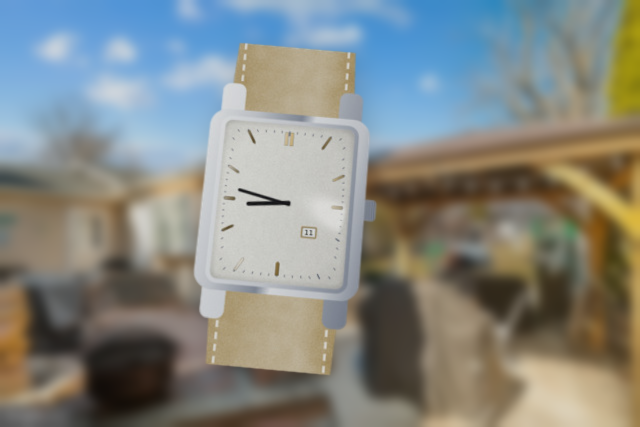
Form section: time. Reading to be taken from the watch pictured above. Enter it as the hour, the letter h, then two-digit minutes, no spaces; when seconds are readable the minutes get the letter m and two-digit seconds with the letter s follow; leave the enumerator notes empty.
8h47
